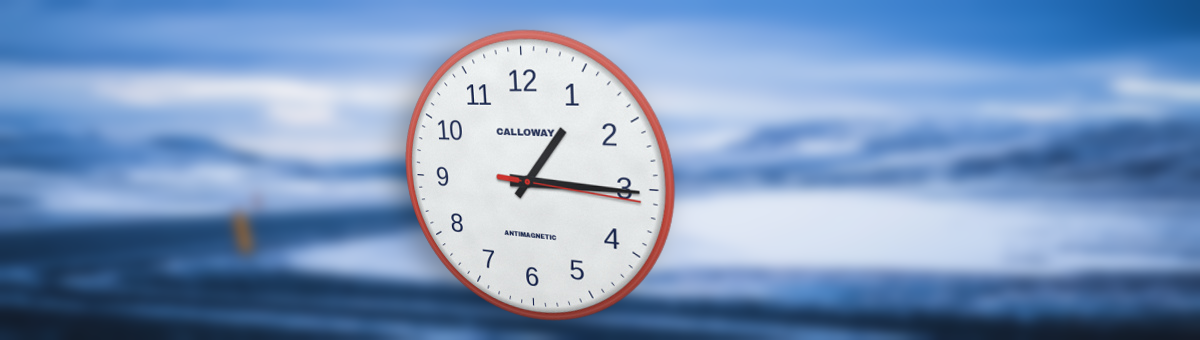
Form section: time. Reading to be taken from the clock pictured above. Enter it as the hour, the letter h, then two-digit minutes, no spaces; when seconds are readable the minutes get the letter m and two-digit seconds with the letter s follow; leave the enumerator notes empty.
1h15m16s
